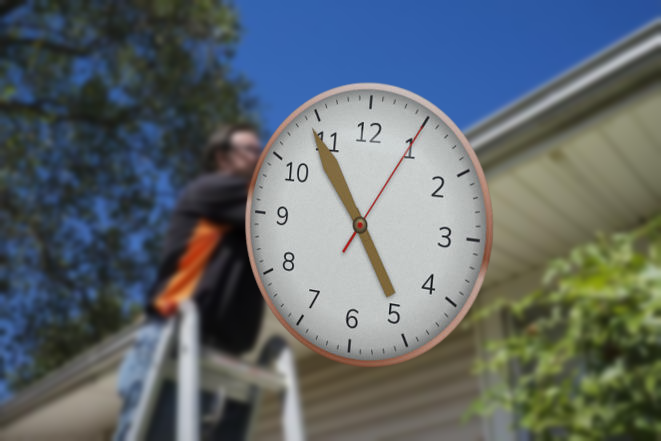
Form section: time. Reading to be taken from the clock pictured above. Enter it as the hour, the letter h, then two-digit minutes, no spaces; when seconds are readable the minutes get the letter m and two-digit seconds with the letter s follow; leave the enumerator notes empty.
4h54m05s
